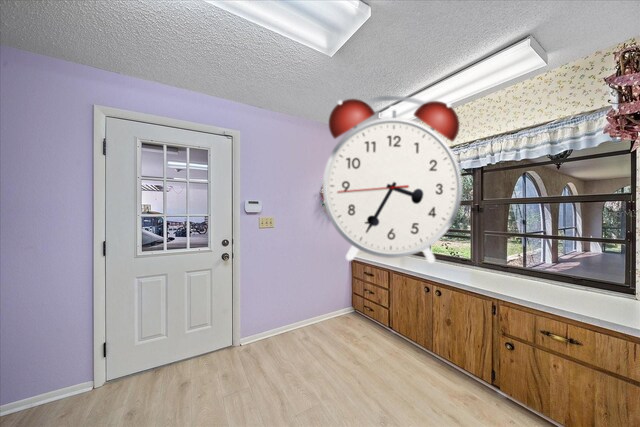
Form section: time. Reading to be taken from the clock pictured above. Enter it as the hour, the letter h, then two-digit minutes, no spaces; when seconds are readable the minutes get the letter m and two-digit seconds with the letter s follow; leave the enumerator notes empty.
3h34m44s
